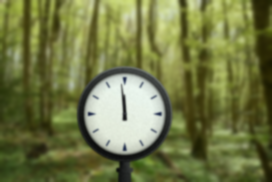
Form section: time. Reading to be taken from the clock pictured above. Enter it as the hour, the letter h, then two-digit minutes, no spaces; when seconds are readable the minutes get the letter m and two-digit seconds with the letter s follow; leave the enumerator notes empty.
11h59
